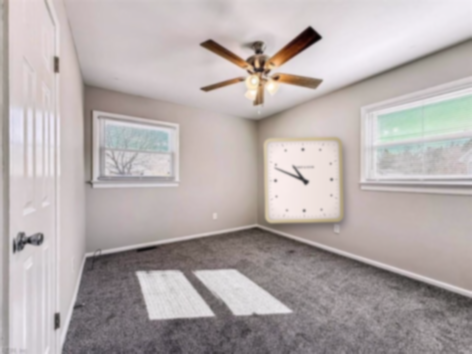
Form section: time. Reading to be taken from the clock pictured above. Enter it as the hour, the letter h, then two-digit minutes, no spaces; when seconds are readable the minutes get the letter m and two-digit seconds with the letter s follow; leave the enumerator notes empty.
10h49
